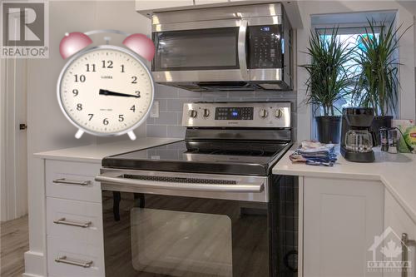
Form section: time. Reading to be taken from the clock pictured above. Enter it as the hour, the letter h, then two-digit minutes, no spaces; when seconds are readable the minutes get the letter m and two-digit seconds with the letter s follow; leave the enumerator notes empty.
3h16
